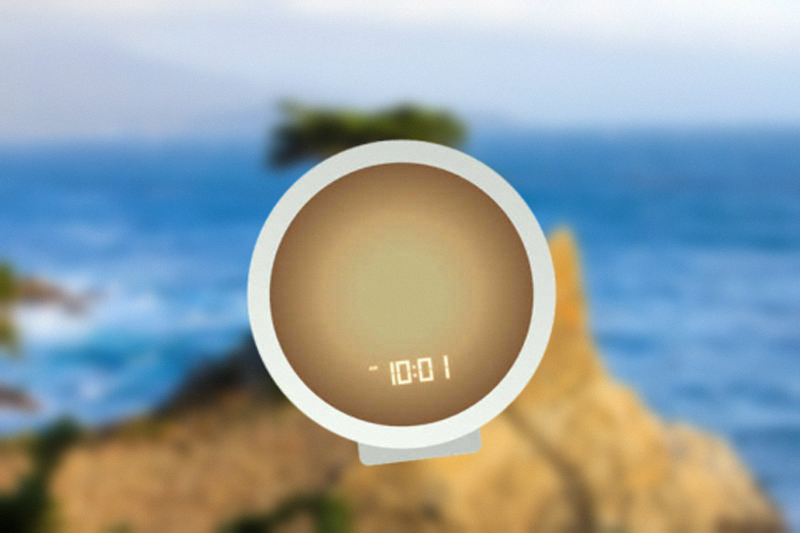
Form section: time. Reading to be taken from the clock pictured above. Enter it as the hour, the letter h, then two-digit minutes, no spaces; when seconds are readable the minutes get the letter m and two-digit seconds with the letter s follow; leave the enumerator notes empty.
10h01
